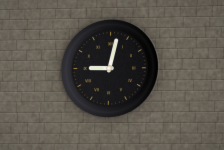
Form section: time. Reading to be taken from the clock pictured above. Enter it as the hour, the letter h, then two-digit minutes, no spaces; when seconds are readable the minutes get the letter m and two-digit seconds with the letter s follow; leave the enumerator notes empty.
9h02
